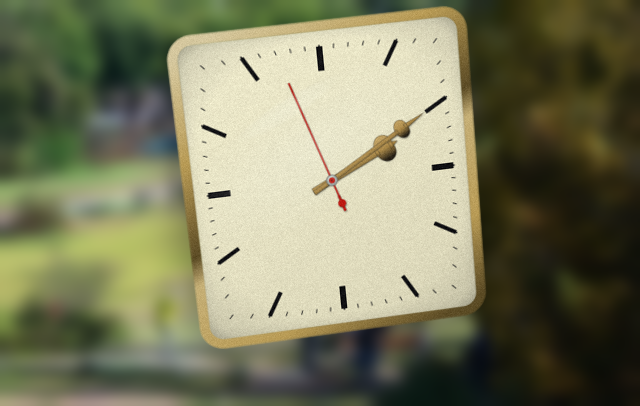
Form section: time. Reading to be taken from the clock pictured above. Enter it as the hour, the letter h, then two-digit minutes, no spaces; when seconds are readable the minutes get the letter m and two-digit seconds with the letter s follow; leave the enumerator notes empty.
2h09m57s
